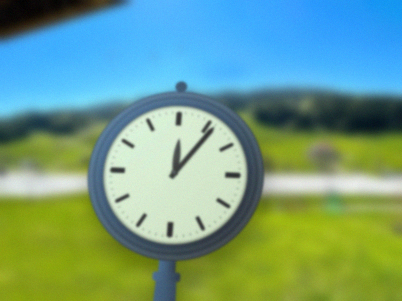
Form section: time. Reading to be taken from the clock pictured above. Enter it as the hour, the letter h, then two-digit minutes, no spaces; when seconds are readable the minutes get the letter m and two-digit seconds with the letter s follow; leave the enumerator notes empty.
12h06
